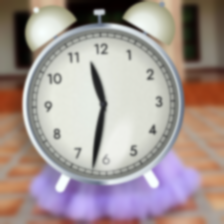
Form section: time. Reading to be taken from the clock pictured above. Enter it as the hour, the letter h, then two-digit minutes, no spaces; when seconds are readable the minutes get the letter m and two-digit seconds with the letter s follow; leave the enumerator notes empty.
11h32
